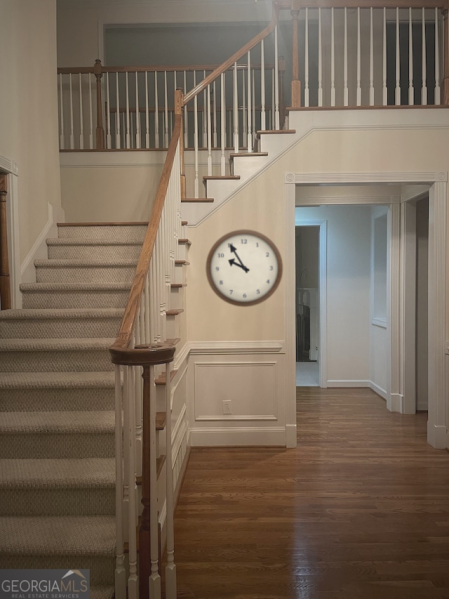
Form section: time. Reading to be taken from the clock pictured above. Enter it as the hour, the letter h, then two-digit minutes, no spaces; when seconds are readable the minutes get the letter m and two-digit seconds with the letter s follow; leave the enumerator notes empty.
9h55
